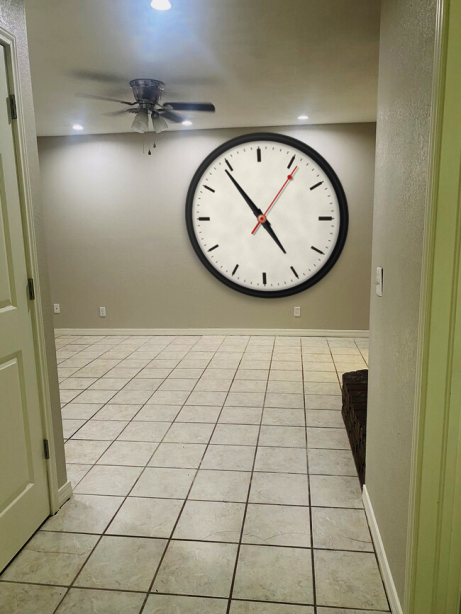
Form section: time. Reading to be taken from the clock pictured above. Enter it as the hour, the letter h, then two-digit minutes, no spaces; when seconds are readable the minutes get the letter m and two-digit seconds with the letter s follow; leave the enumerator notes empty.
4h54m06s
